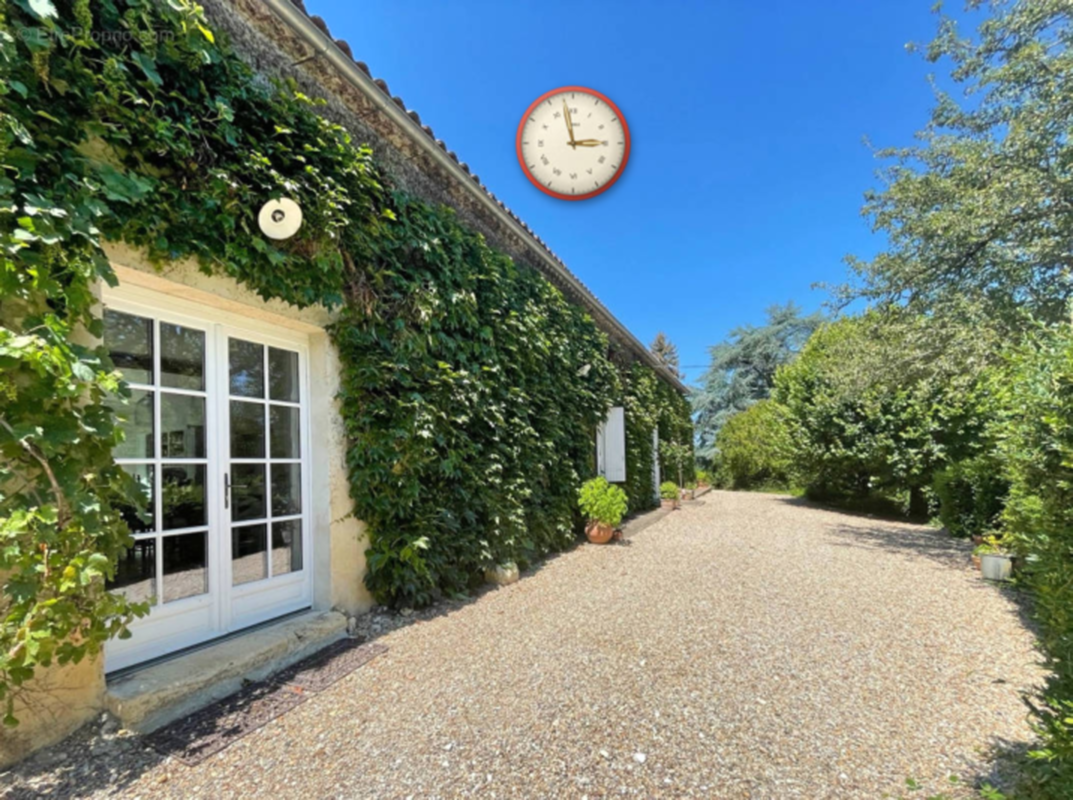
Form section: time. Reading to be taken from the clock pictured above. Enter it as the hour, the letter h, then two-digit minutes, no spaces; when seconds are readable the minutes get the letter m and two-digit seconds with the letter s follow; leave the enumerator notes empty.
2h58
